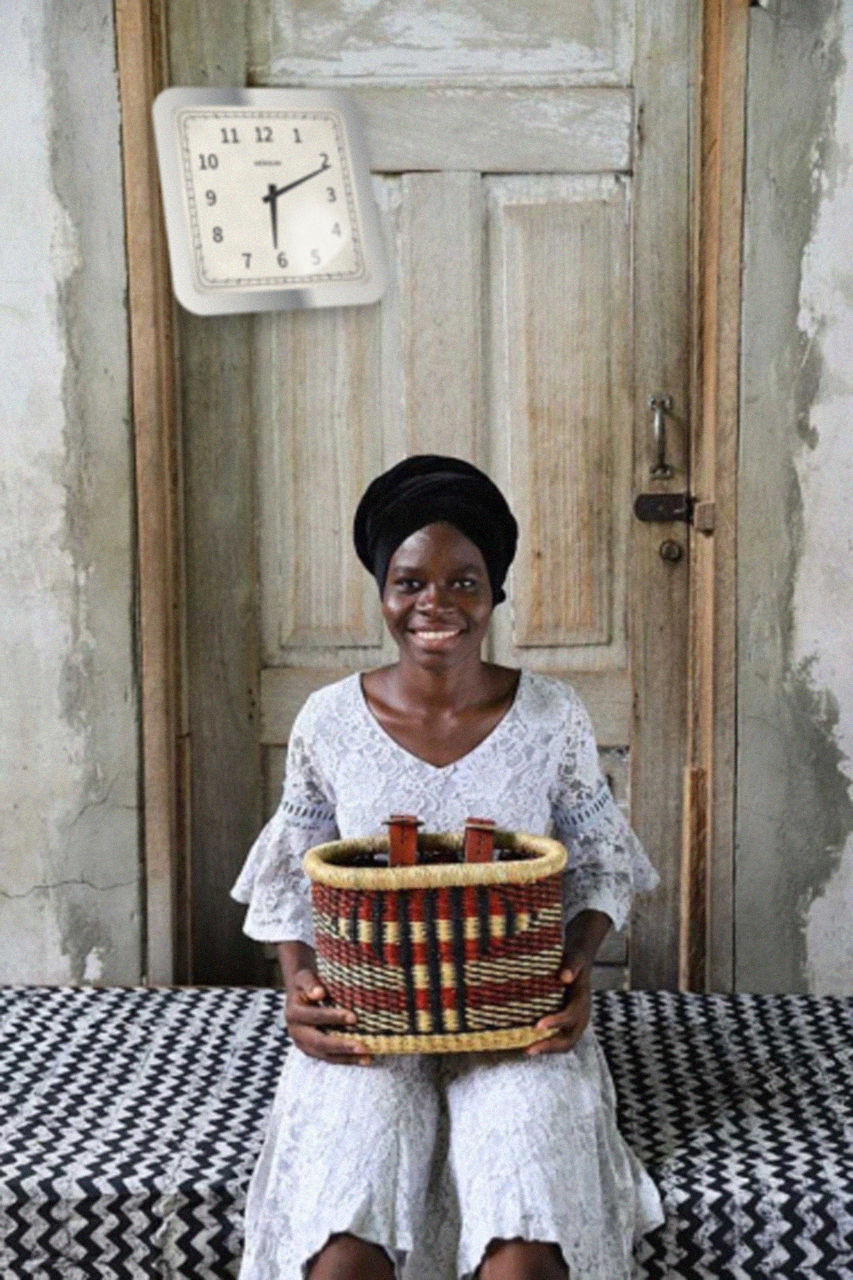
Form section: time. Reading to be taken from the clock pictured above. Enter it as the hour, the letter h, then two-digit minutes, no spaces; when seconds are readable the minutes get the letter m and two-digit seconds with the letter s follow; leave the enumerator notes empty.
6h11
